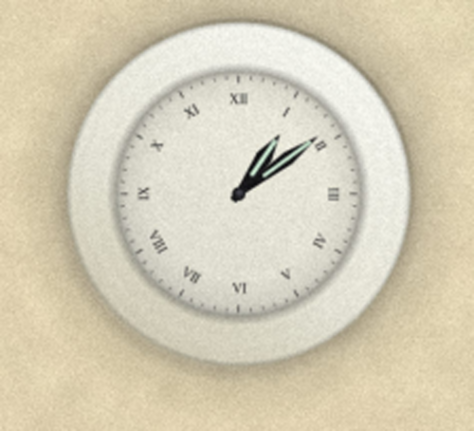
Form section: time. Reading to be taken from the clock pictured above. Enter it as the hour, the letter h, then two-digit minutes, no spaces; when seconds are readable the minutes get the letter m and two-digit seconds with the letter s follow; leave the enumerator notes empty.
1h09
